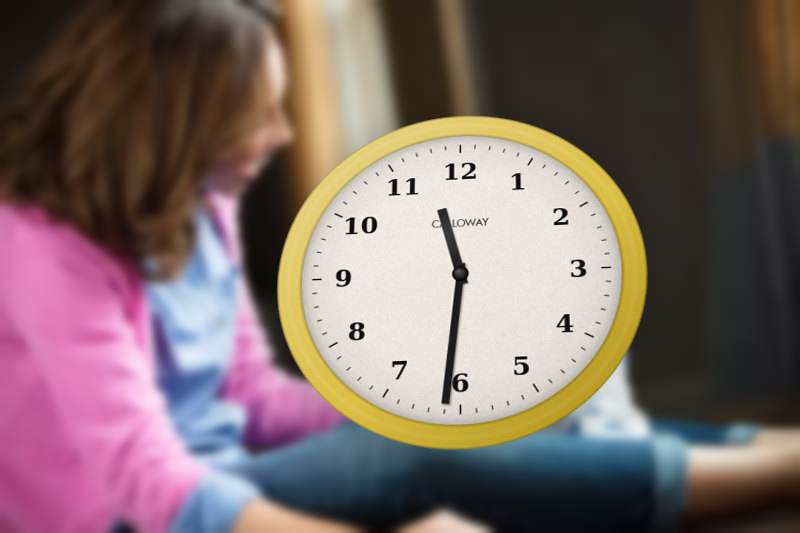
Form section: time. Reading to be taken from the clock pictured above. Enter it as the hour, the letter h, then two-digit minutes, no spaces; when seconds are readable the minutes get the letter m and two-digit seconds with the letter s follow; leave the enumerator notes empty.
11h31
